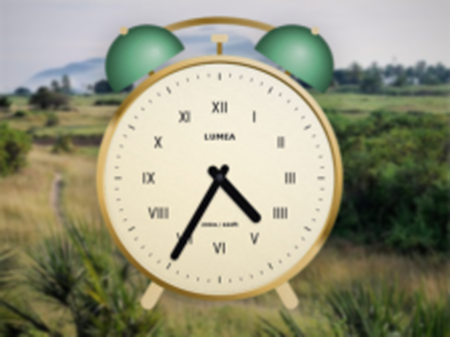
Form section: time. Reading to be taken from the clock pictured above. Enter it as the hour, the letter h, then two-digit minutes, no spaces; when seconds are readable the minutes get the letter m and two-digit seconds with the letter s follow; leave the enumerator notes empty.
4h35
